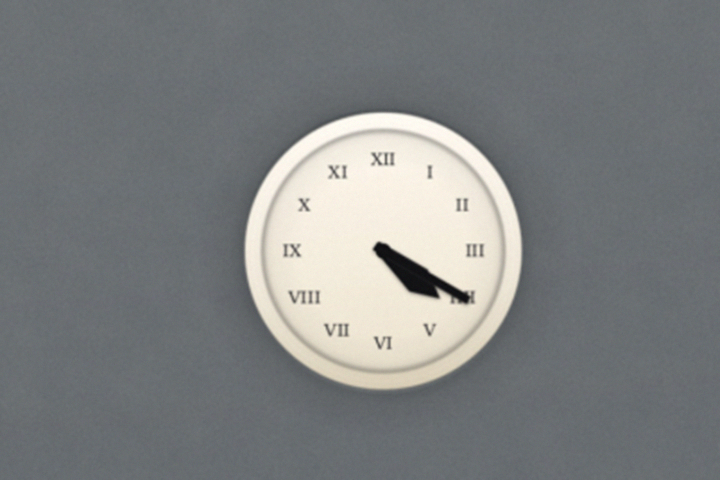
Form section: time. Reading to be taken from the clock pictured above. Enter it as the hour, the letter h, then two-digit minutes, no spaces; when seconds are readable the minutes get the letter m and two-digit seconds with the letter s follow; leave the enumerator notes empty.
4h20
